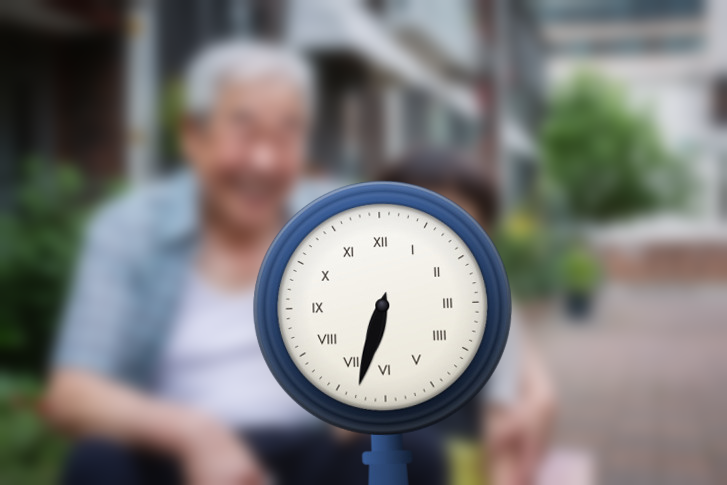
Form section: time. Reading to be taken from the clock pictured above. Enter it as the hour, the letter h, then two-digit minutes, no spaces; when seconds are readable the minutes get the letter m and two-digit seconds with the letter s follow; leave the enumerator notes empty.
6h33
